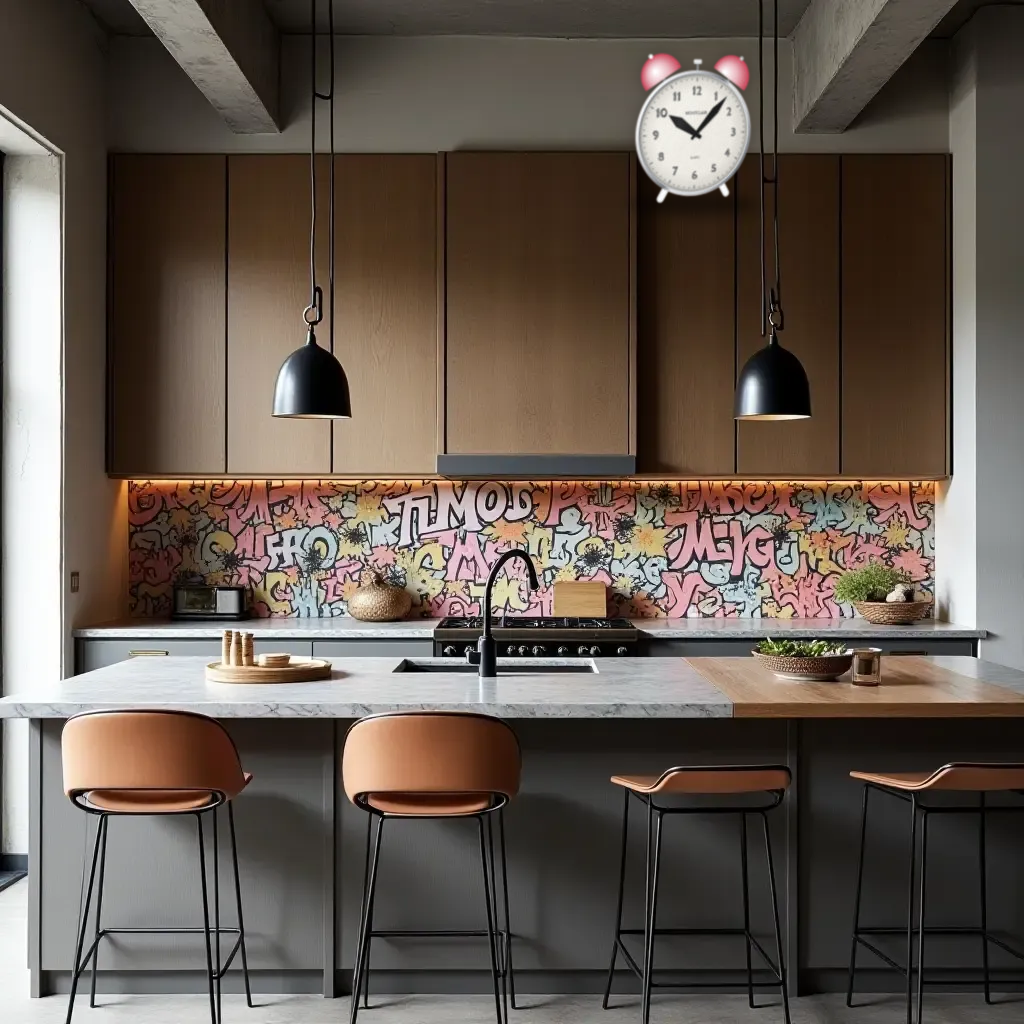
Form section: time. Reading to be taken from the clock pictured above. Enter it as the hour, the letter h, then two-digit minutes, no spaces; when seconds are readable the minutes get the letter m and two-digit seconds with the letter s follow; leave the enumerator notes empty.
10h07
